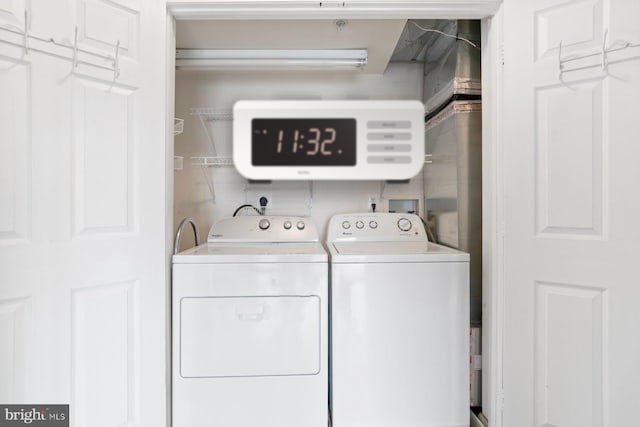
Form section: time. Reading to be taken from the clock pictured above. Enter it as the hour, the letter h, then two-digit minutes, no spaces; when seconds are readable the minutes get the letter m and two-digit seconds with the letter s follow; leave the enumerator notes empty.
11h32
